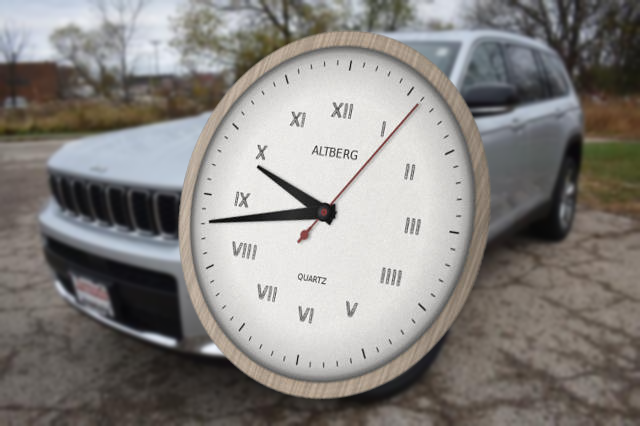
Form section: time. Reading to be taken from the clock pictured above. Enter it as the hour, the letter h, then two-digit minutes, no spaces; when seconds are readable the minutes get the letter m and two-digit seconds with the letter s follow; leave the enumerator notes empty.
9h43m06s
